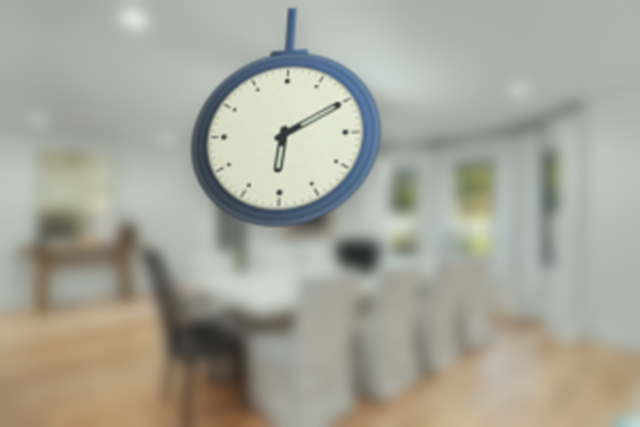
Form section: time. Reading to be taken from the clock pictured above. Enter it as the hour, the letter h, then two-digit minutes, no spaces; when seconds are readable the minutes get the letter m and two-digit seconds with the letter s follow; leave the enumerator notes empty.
6h10
